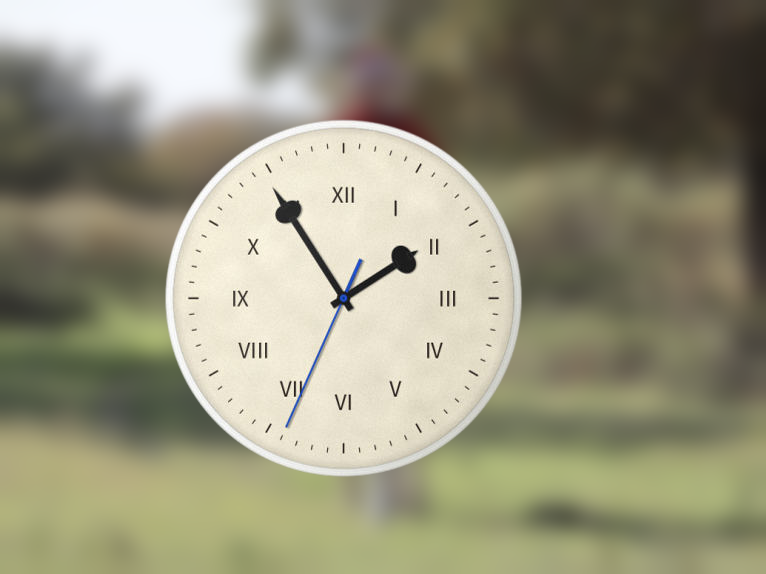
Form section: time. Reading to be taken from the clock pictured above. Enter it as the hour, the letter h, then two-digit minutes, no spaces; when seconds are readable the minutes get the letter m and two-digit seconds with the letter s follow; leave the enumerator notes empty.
1h54m34s
